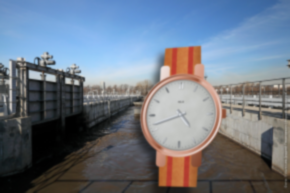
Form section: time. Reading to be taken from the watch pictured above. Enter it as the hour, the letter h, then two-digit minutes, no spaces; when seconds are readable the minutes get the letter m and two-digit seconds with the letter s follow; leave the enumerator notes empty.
4h42
